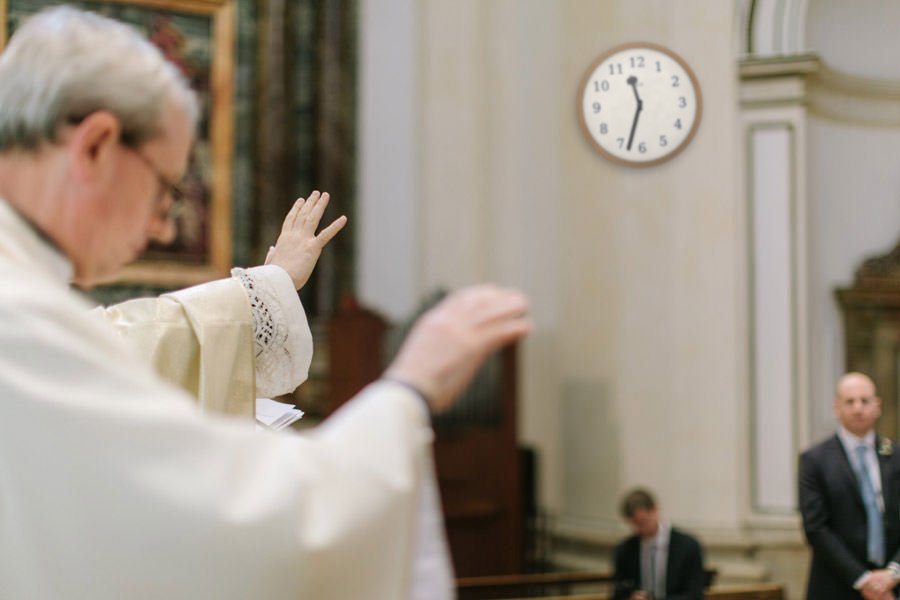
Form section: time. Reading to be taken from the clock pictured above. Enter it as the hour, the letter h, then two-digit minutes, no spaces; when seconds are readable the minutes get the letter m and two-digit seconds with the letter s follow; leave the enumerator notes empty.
11h33
